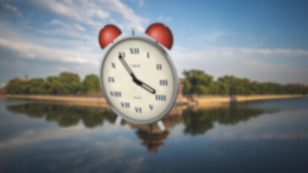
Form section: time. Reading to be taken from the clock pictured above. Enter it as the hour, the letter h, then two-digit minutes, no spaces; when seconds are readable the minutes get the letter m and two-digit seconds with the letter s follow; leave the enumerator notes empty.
3h54
